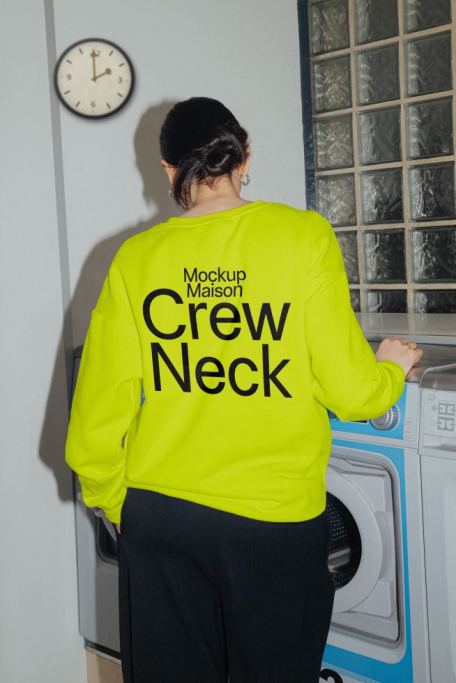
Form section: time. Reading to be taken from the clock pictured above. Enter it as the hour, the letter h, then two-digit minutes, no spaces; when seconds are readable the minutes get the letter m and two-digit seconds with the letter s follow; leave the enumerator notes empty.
1h59
